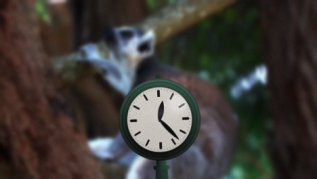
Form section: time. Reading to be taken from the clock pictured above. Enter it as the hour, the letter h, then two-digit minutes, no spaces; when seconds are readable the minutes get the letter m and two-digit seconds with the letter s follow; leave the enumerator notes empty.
12h23
